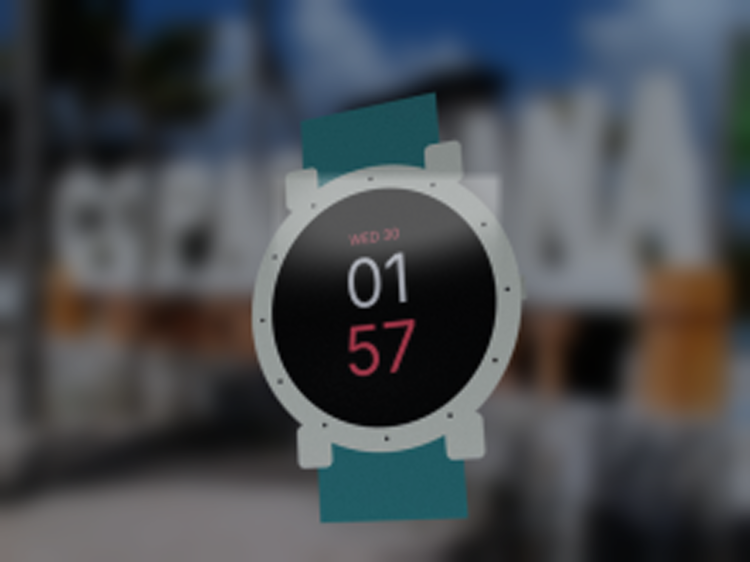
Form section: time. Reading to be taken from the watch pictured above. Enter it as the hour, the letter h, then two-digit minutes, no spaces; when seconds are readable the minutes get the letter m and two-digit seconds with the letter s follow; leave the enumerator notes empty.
1h57
